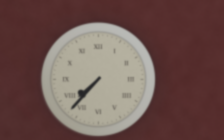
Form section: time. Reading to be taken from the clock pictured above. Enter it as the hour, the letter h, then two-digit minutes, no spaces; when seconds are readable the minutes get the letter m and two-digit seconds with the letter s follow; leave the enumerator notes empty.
7h37
